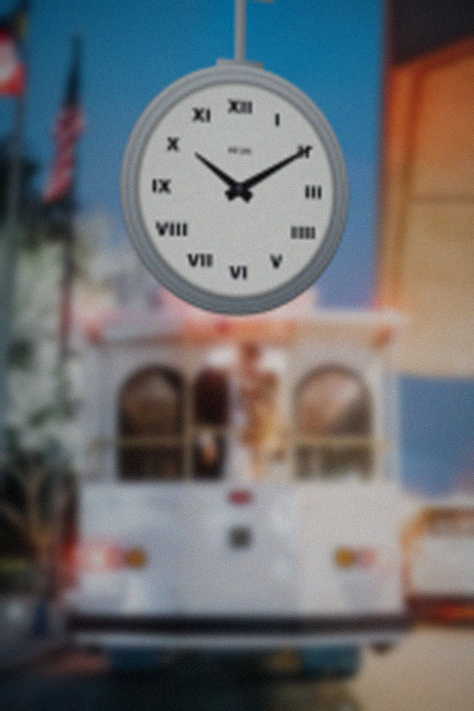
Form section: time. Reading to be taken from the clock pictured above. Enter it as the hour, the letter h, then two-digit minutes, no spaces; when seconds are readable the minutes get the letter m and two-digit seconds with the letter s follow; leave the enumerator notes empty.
10h10
